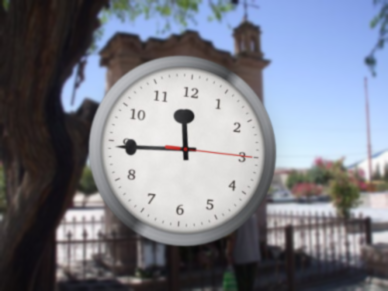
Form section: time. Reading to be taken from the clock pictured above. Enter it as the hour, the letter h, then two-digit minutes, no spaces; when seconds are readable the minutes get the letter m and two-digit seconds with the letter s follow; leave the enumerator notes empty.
11h44m15s
